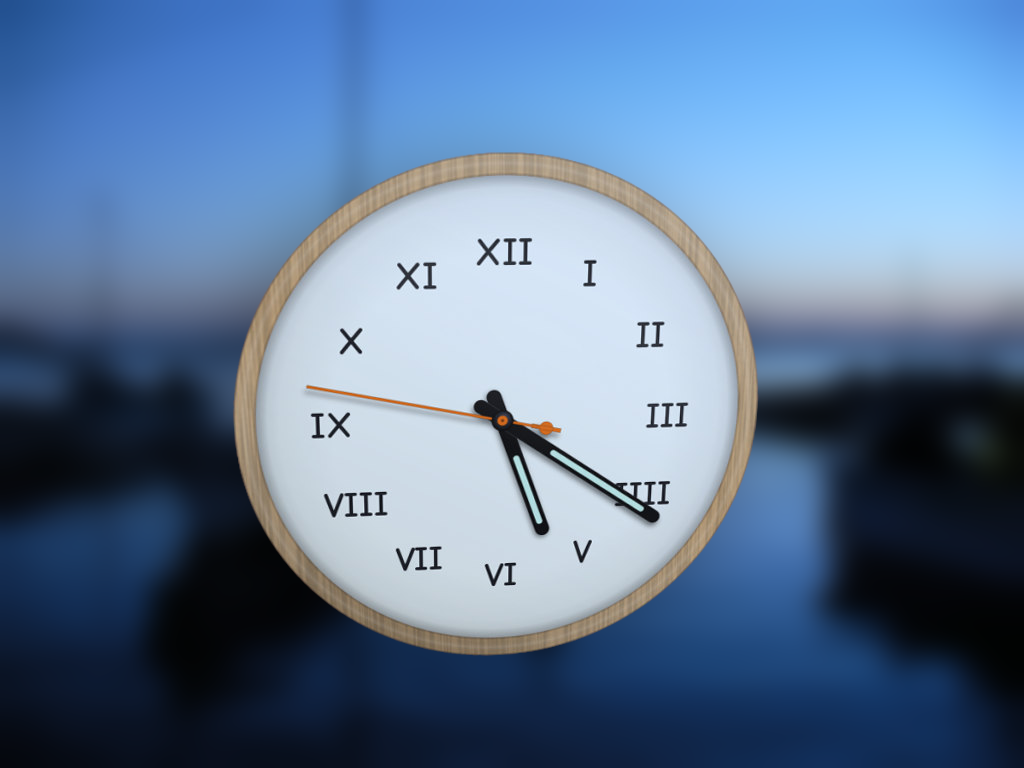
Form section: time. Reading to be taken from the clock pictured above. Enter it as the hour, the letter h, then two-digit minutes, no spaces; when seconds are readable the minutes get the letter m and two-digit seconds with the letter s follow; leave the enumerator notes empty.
5h20m47s
